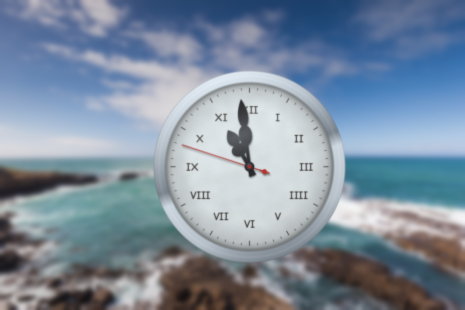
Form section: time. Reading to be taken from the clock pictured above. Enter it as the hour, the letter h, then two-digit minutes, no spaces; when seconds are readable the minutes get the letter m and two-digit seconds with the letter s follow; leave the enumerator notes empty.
10h58m48s
